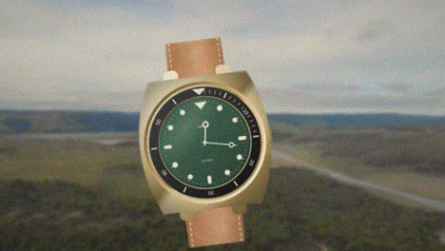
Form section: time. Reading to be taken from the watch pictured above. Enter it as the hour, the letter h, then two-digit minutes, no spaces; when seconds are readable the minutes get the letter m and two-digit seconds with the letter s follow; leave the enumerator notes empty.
12h17
